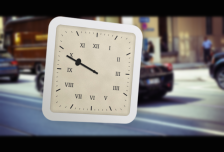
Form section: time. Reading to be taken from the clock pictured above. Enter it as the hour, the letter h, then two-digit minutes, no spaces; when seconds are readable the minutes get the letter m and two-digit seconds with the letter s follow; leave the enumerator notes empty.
9h49
